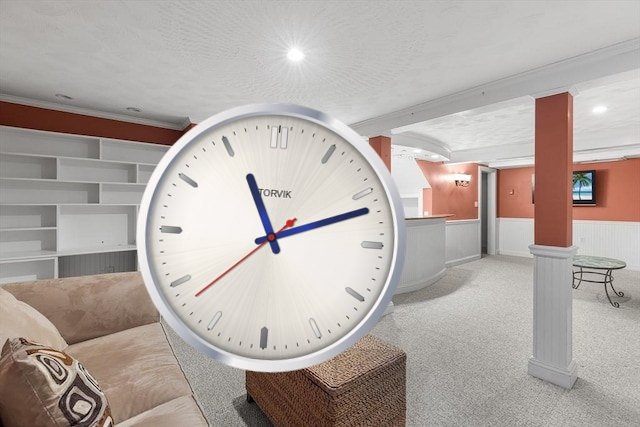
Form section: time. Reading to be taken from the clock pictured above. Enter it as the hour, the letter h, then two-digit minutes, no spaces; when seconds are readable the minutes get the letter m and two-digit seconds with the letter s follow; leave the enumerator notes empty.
11h11m38s
